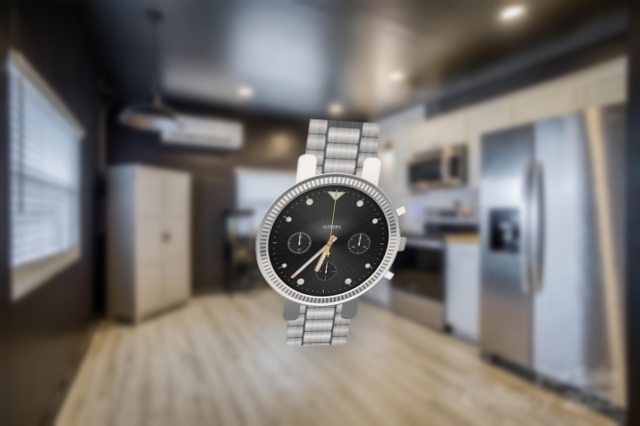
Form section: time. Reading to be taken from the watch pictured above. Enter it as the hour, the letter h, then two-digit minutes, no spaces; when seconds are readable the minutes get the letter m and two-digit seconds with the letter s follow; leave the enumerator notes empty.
6h37
